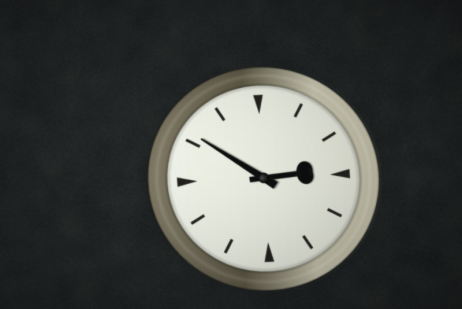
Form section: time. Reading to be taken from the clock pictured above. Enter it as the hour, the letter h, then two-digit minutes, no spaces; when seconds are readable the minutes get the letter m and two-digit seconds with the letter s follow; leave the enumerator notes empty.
2h51
